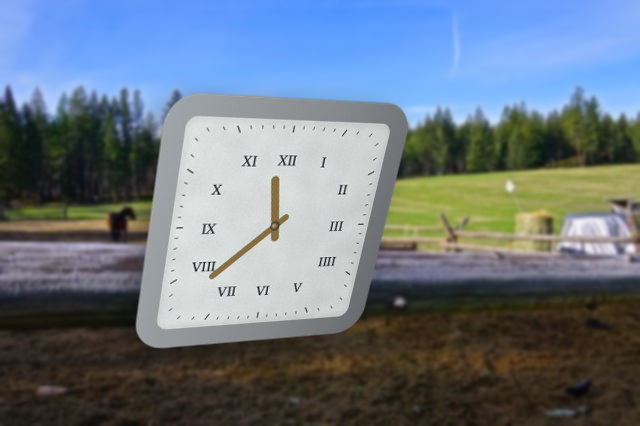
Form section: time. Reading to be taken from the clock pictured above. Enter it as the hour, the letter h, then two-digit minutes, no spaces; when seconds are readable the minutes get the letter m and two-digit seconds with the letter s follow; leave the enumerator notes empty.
11h38
